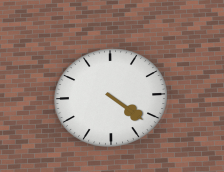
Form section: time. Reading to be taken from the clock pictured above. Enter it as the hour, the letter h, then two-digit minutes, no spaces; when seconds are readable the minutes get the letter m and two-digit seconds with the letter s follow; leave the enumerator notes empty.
4h22
